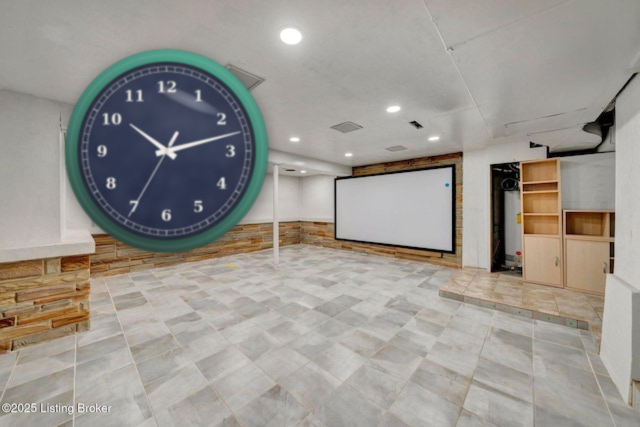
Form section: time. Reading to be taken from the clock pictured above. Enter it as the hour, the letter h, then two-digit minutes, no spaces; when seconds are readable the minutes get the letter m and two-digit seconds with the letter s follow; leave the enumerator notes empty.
10h12m35s
